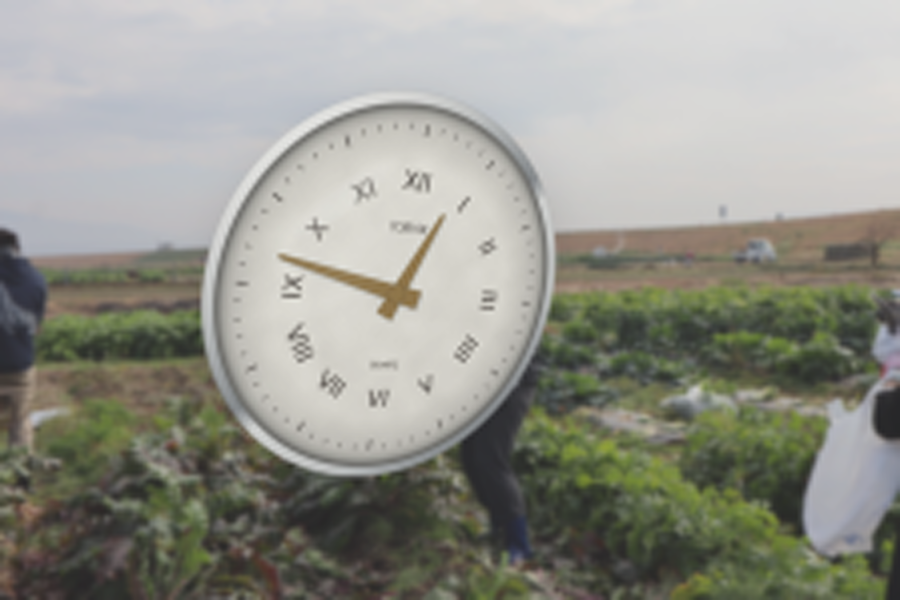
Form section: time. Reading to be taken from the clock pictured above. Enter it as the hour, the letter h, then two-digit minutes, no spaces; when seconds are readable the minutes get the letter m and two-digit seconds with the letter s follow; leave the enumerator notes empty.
12h47
